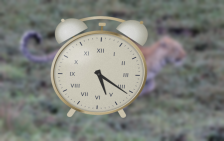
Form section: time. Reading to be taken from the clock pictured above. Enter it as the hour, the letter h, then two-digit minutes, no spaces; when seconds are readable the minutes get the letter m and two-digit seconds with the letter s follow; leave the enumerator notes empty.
5h21
